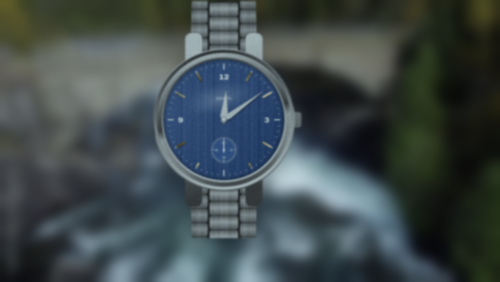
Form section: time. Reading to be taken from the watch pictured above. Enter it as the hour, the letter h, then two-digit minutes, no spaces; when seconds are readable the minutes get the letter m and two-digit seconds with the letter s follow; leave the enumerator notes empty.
12h09
